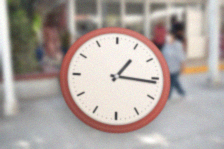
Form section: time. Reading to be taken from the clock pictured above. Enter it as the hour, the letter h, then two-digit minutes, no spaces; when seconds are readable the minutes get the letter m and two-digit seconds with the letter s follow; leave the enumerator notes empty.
1h16
